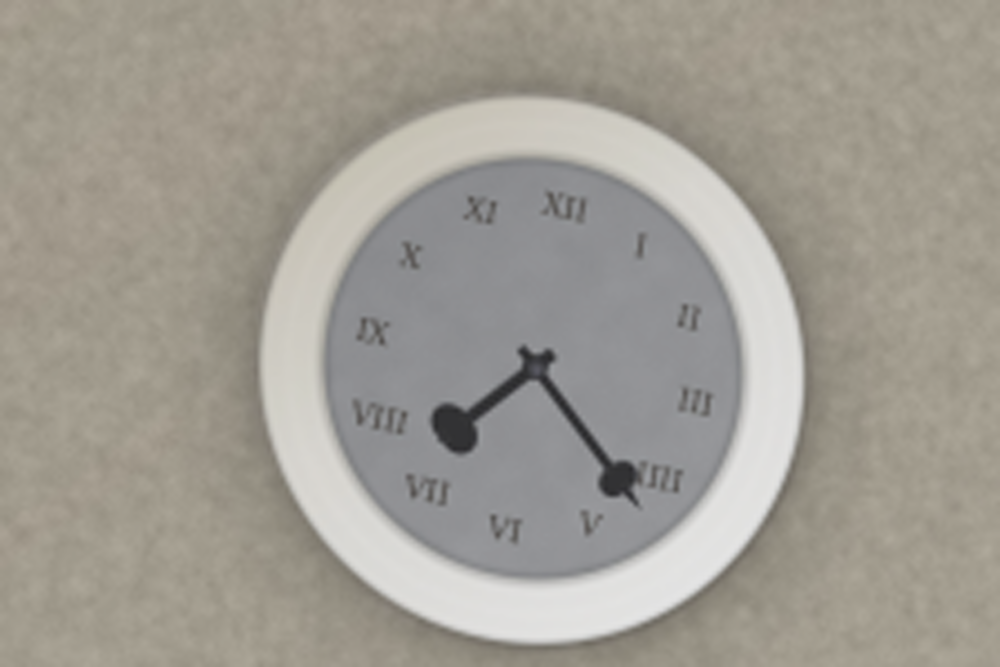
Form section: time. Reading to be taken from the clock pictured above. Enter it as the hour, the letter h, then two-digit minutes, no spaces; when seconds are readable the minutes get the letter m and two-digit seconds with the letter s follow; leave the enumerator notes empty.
7h22
